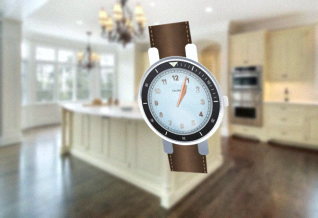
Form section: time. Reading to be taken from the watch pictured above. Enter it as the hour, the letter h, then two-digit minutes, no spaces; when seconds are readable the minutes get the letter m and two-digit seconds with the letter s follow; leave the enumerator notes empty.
1h04
